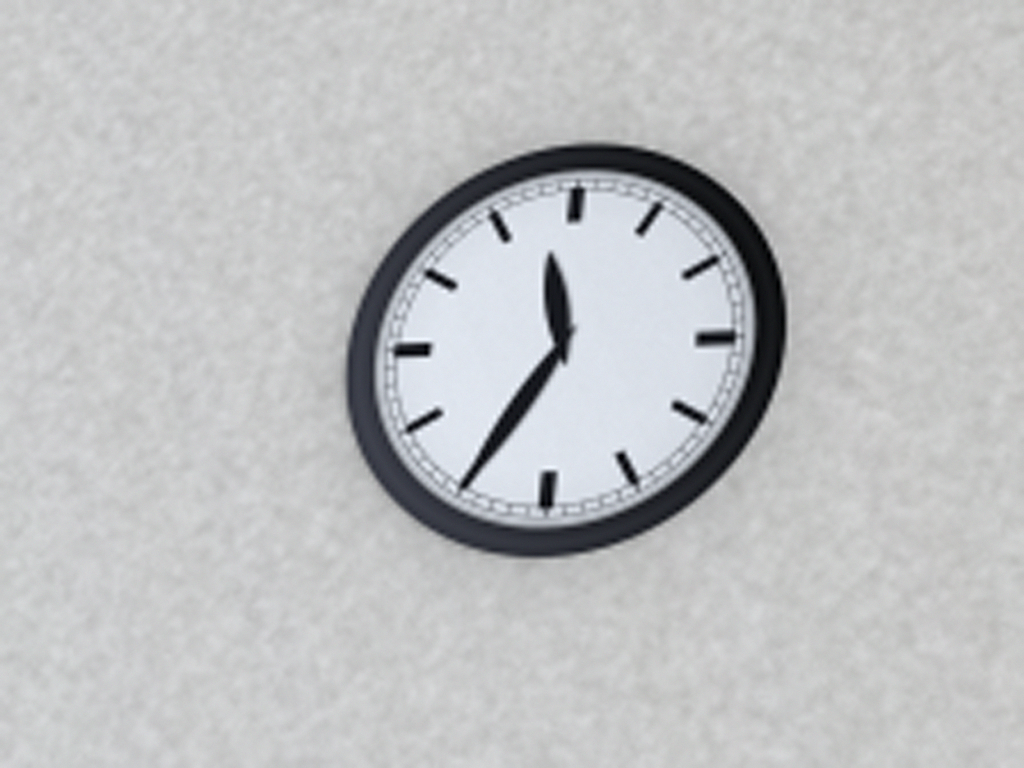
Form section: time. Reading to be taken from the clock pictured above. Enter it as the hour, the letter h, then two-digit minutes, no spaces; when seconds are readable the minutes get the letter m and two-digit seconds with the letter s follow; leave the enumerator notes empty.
11h35
